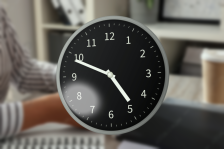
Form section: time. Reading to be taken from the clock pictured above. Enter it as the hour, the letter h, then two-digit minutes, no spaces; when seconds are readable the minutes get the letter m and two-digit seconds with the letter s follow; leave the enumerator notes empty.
4h49
